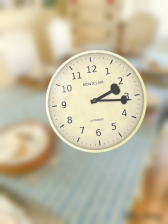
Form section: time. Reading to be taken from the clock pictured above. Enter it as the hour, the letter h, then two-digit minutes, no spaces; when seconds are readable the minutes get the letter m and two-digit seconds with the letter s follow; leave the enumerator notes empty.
2h16
